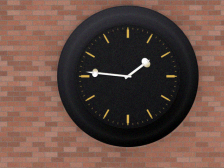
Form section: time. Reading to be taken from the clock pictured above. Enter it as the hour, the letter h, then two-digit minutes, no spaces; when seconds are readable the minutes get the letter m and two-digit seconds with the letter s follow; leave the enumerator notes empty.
1h46
